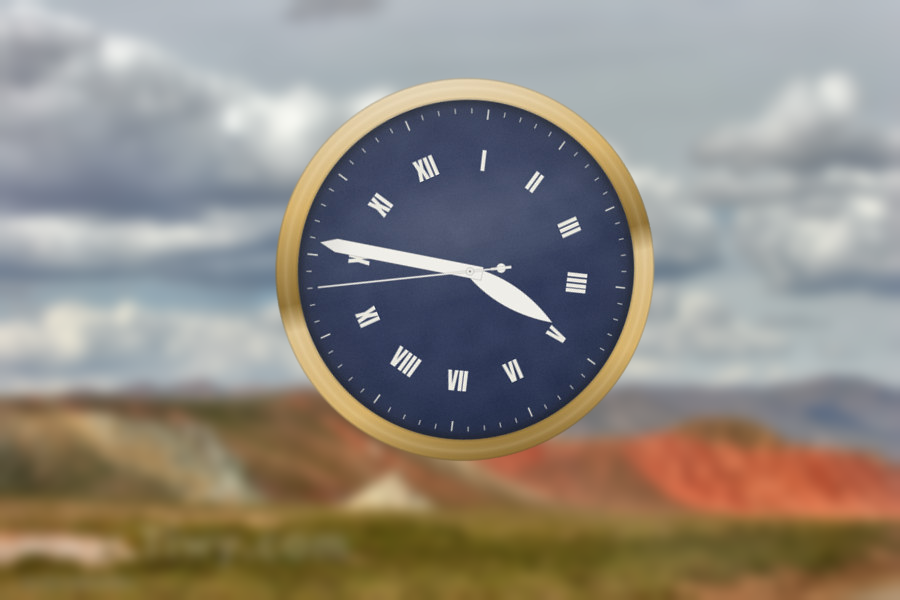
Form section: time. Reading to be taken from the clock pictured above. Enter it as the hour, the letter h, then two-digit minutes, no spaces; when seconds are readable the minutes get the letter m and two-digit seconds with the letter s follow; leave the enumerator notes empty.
4h50m48s
